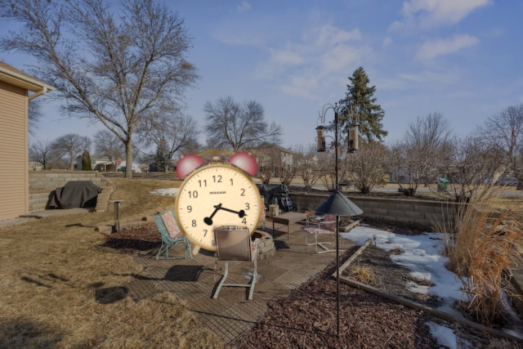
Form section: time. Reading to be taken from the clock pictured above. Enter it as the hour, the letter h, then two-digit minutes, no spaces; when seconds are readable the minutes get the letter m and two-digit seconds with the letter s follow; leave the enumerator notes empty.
7h18
